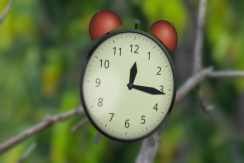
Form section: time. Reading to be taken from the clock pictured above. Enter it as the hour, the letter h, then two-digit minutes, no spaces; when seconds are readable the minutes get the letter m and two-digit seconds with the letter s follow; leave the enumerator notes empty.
12h16
